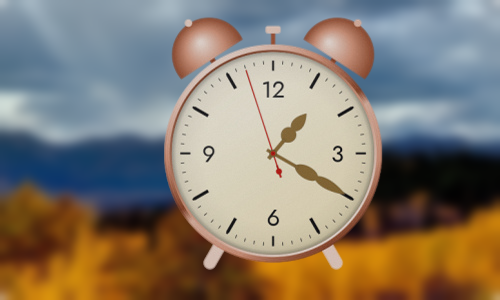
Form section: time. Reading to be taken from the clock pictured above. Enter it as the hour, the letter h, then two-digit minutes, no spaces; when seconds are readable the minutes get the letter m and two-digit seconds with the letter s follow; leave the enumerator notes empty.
1h19m57s
